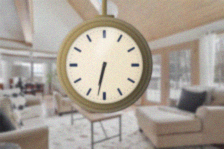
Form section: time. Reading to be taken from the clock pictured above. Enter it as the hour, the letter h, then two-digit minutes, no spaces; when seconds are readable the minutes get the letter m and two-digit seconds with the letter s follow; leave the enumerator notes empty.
6h32
